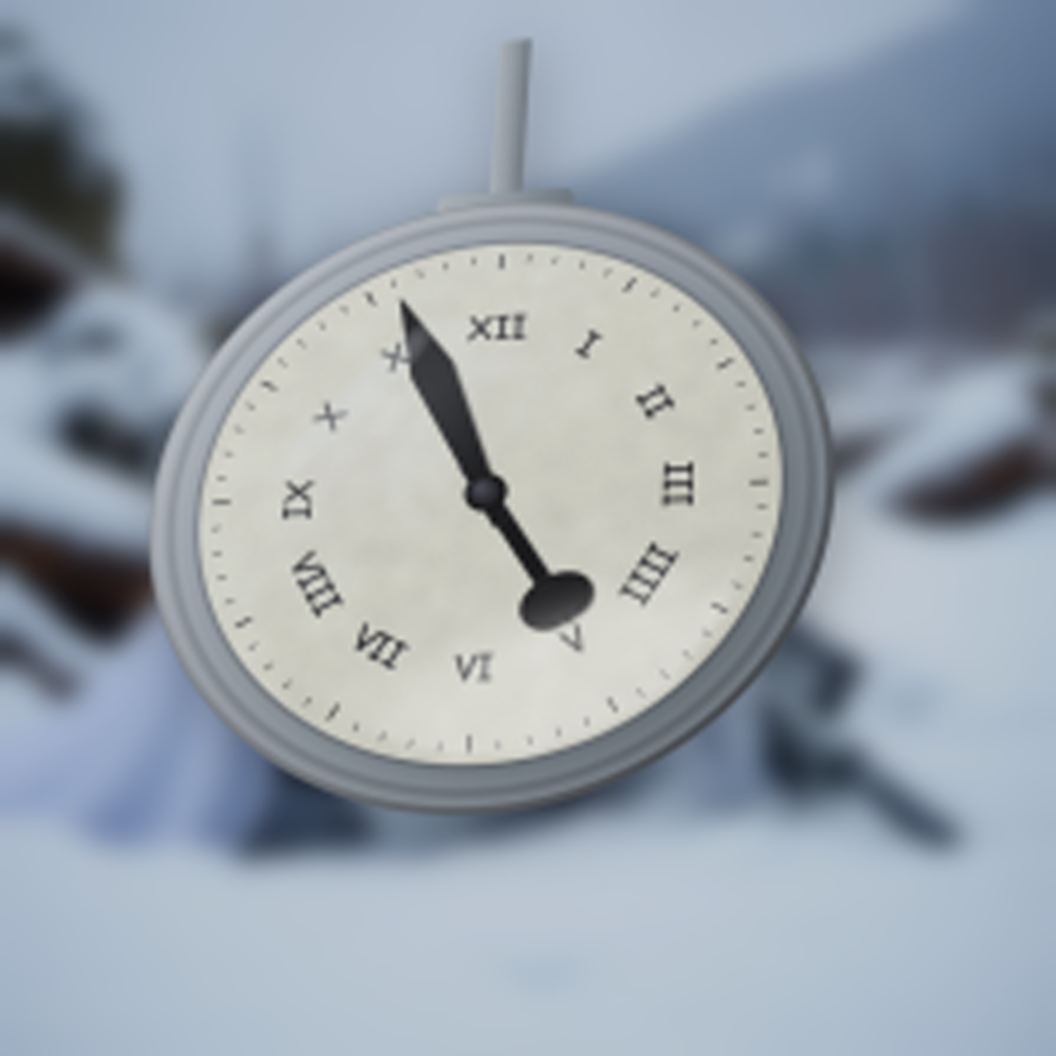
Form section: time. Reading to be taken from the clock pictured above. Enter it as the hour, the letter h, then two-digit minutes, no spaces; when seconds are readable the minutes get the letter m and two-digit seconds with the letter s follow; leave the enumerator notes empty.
4h56
